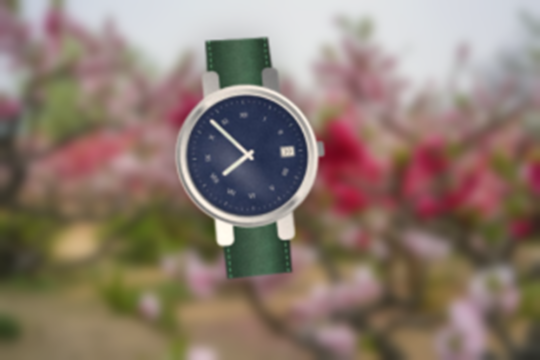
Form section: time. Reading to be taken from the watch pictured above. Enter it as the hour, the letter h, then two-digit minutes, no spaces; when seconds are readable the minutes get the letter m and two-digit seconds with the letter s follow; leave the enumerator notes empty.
7h53
